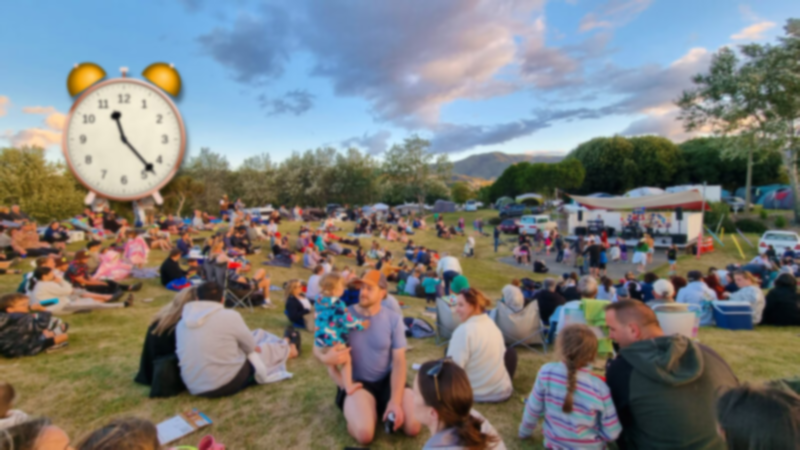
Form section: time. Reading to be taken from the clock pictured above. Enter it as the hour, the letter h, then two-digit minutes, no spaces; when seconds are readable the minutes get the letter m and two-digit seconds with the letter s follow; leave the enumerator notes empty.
11h23
